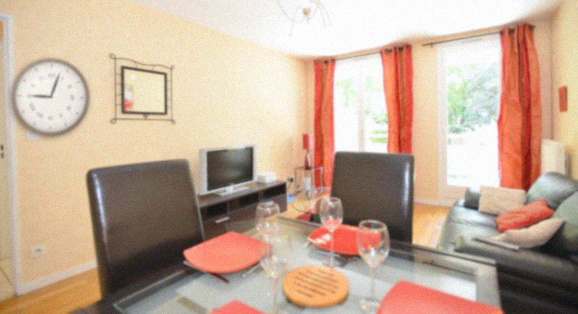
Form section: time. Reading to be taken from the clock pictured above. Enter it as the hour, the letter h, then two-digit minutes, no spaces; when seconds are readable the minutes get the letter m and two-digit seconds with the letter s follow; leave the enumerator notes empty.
9h03
